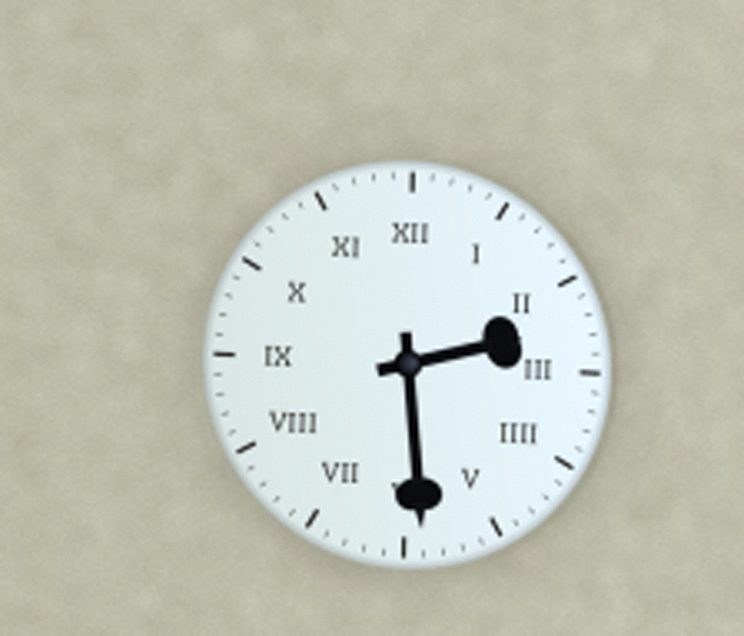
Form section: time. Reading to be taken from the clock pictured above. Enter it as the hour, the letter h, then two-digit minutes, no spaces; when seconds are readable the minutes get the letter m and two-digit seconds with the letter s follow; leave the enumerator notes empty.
2h29
